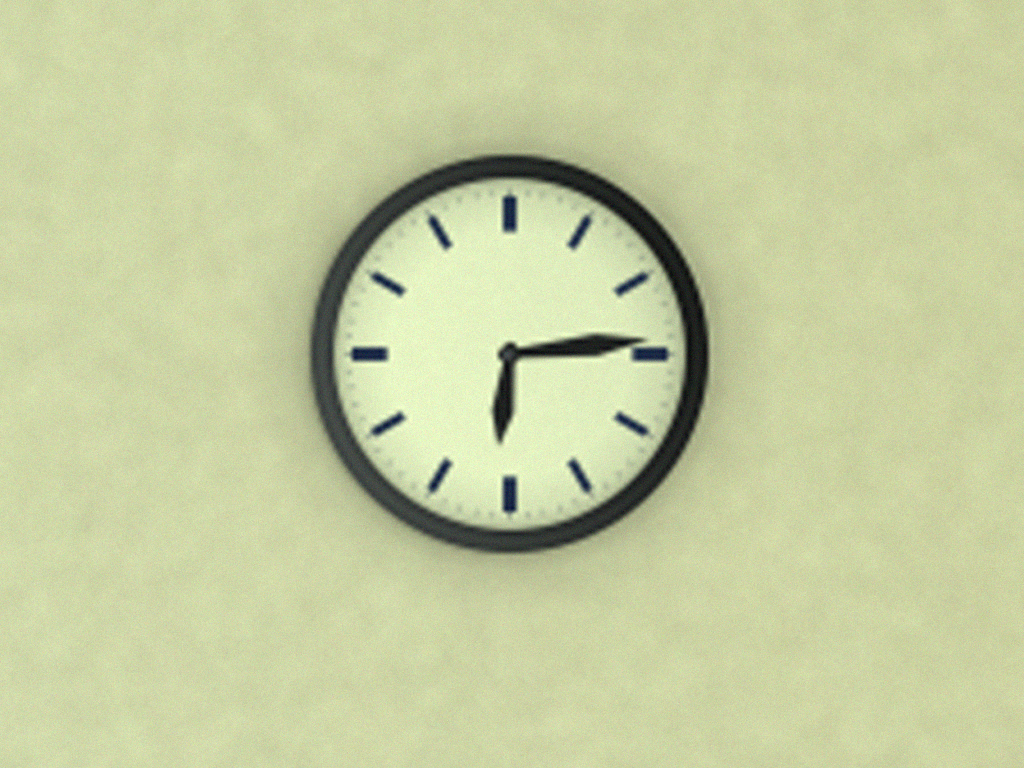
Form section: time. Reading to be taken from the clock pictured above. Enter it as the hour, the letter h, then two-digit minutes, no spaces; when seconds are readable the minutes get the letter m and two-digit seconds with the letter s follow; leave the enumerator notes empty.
6h14
